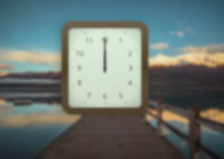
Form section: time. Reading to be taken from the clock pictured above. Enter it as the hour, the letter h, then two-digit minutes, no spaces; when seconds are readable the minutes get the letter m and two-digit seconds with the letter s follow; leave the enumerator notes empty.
12h00
